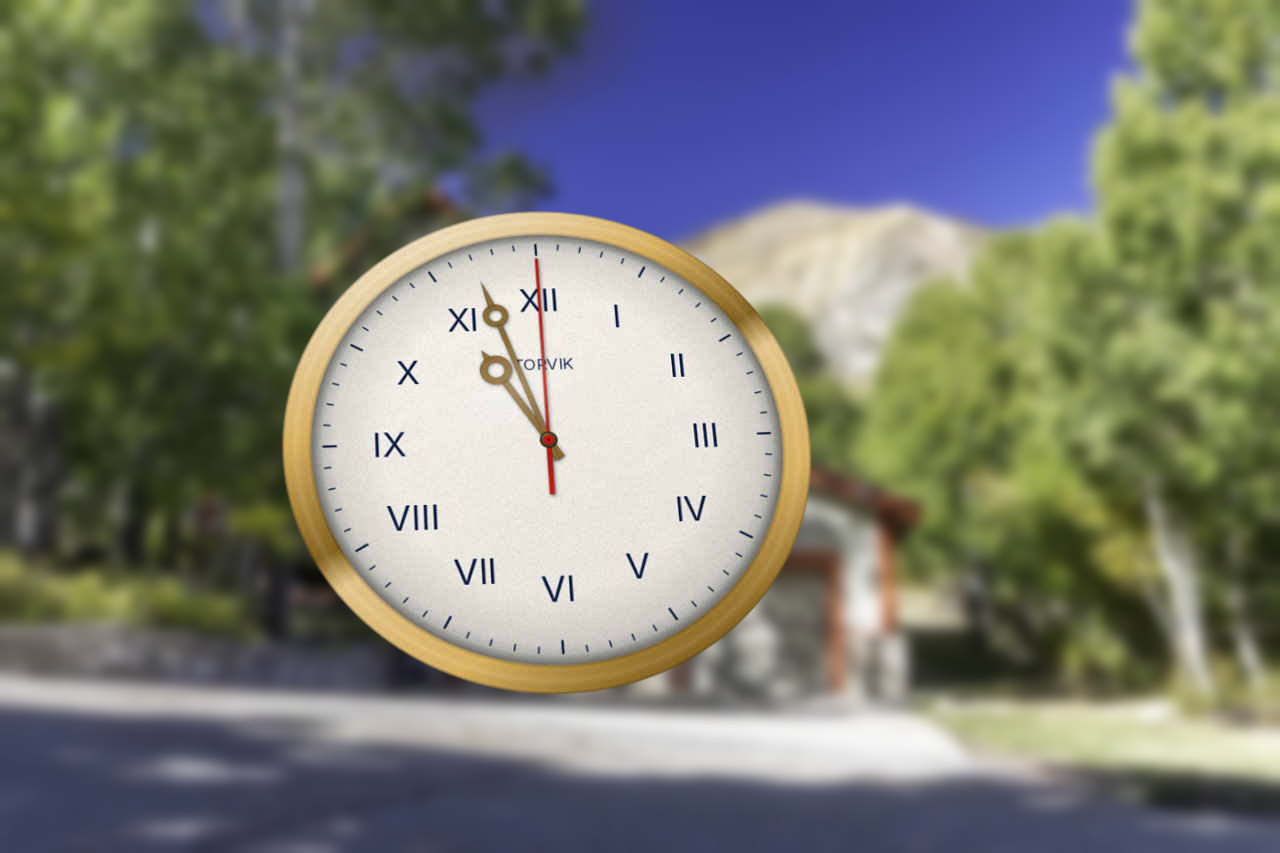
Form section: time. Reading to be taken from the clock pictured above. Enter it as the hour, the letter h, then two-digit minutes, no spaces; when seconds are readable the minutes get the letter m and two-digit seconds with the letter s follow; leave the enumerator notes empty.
10h57m00s
